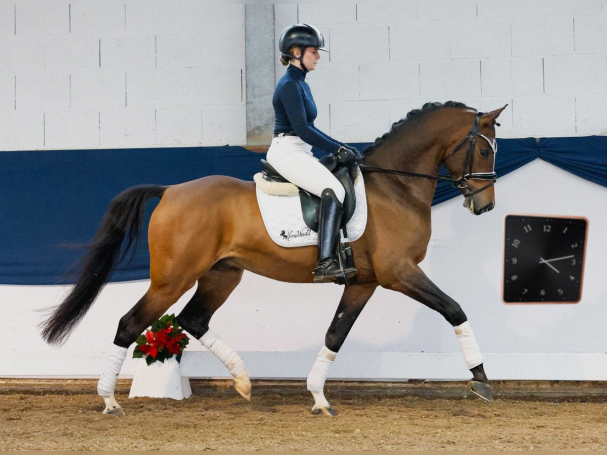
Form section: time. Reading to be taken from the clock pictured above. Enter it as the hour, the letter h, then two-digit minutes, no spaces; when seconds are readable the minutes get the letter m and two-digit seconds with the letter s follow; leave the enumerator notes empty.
4h13
